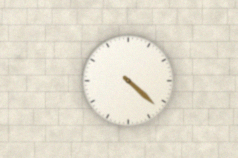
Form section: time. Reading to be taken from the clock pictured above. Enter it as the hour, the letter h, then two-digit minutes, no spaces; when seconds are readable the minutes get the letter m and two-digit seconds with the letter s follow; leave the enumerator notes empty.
4h22
